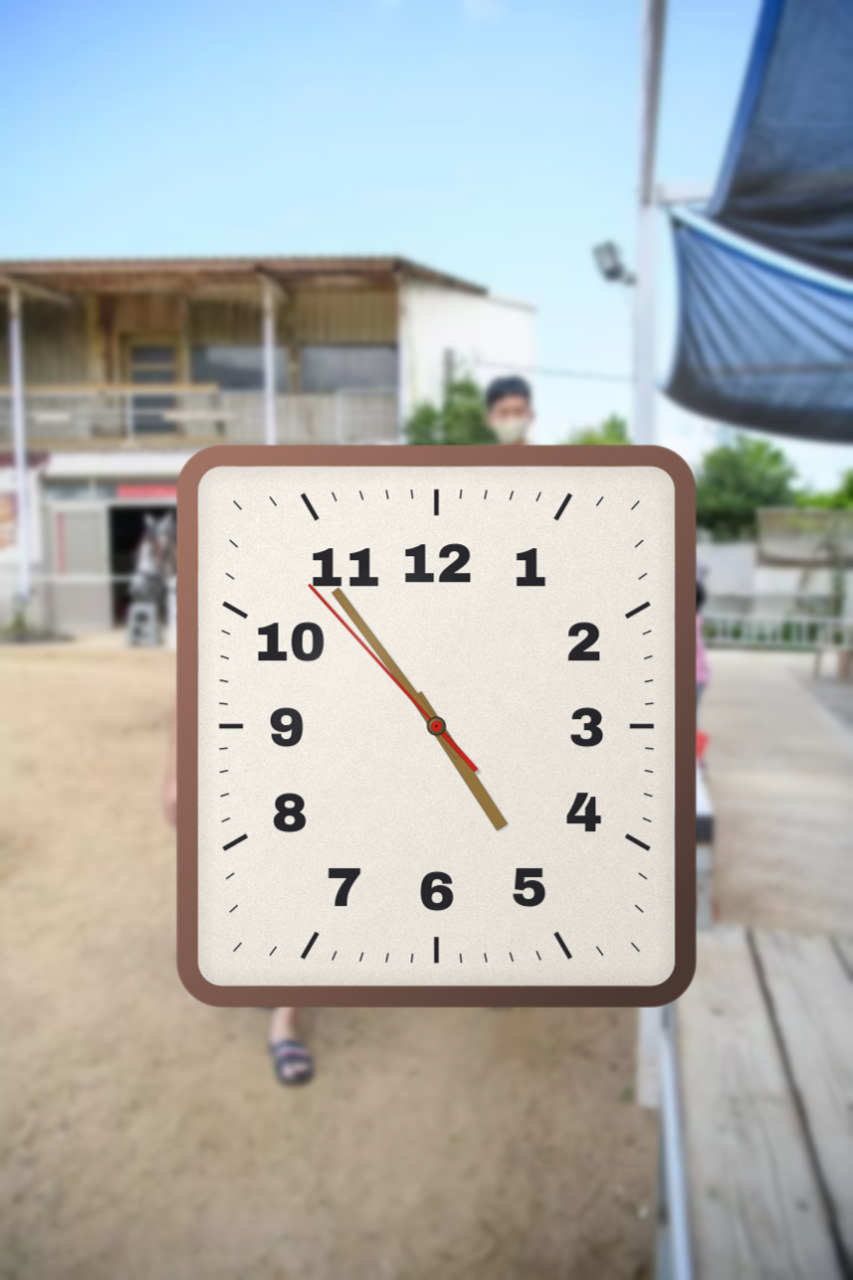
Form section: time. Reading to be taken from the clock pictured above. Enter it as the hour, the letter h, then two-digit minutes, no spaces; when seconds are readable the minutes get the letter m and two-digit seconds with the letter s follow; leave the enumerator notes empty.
4h53m53s
